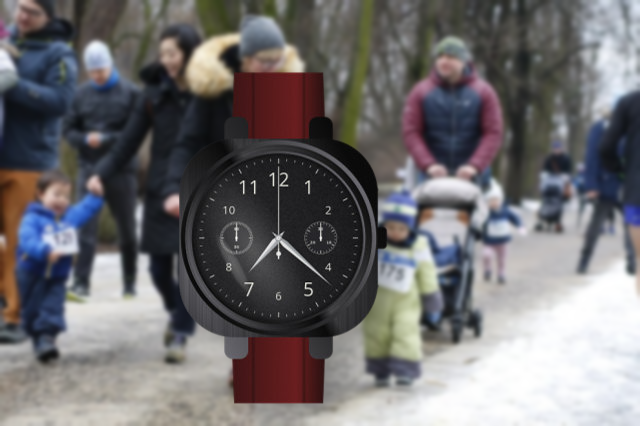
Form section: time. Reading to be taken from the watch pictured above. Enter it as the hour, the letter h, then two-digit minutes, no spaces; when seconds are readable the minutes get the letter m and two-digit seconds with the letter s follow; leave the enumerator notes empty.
7h22
